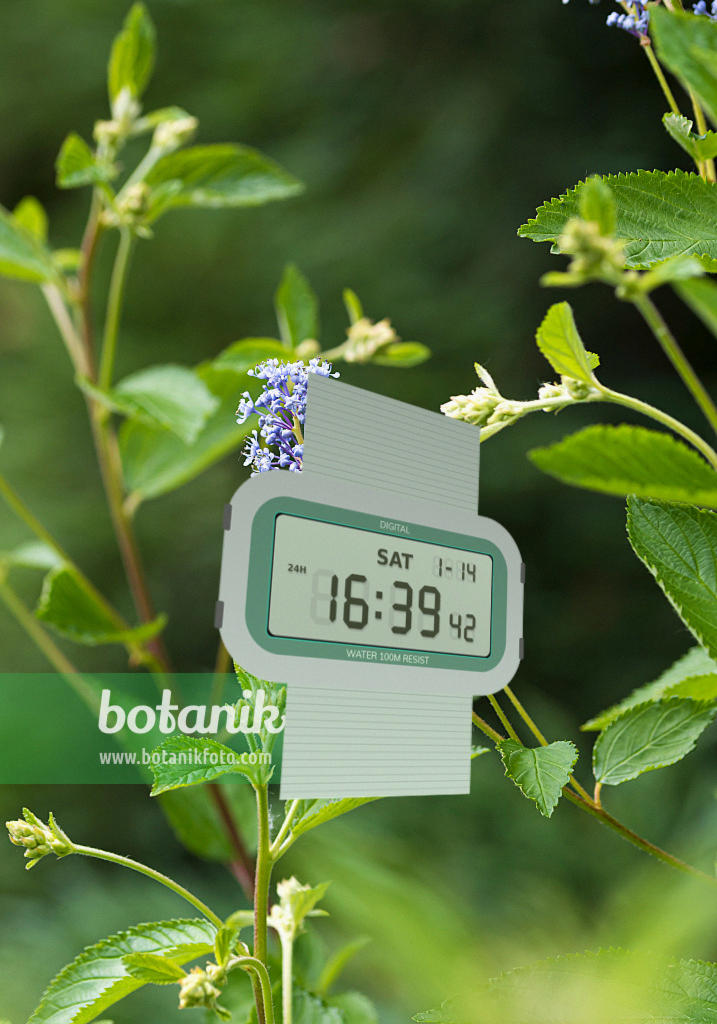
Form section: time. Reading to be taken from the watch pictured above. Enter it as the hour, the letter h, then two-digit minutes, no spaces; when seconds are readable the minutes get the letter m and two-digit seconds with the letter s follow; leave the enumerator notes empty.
16h39m42s
